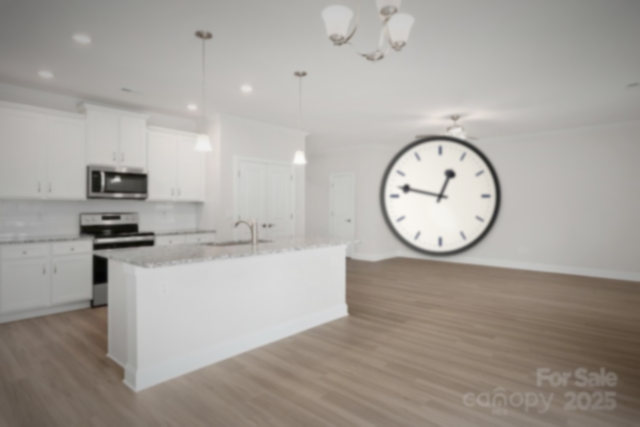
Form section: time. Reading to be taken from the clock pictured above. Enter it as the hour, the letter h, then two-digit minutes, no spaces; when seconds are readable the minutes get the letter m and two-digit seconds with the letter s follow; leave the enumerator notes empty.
12h47
